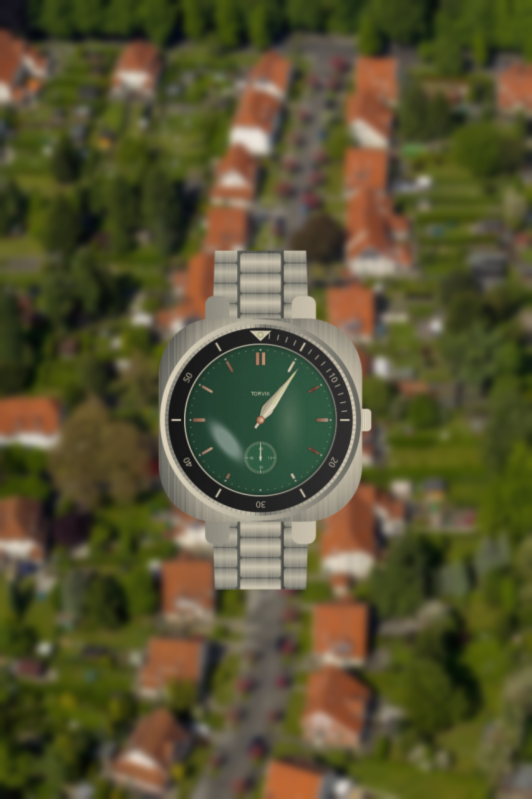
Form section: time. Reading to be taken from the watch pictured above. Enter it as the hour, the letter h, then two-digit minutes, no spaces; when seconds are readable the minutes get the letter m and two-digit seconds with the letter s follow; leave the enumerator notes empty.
1h06
